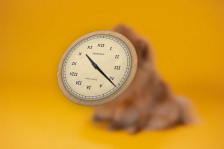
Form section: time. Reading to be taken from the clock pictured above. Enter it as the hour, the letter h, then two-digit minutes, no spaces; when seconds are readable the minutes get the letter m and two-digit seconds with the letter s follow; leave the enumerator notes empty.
10h21
